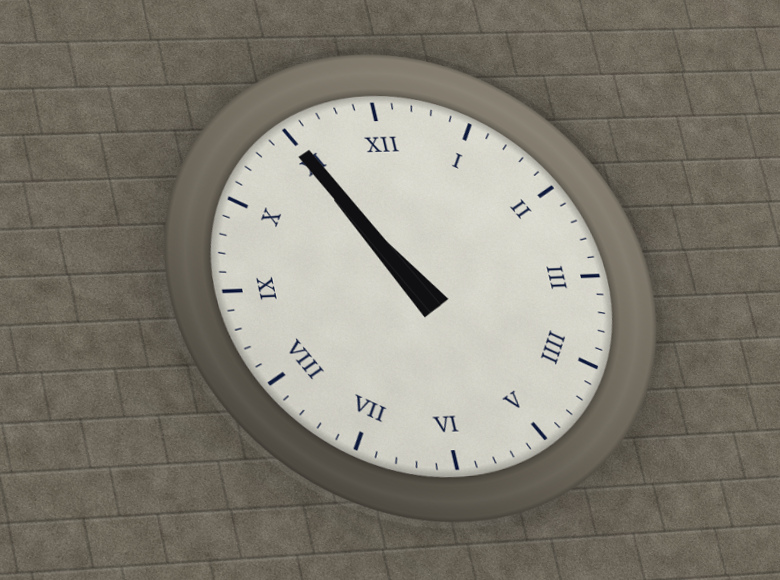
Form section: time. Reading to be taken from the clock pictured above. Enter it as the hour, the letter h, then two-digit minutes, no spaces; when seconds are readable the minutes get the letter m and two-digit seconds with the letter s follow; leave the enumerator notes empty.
10h55
